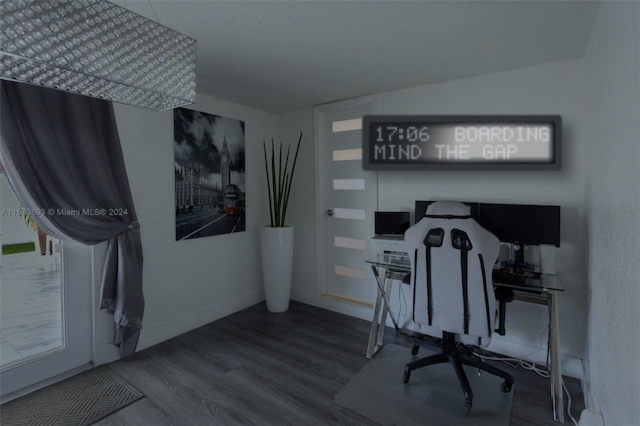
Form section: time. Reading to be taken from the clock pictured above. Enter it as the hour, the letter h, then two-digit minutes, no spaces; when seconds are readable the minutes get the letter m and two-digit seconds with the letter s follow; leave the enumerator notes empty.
17h06
